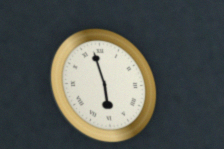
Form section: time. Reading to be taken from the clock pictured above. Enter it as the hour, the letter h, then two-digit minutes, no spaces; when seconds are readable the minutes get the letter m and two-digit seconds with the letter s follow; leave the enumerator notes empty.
5h58
